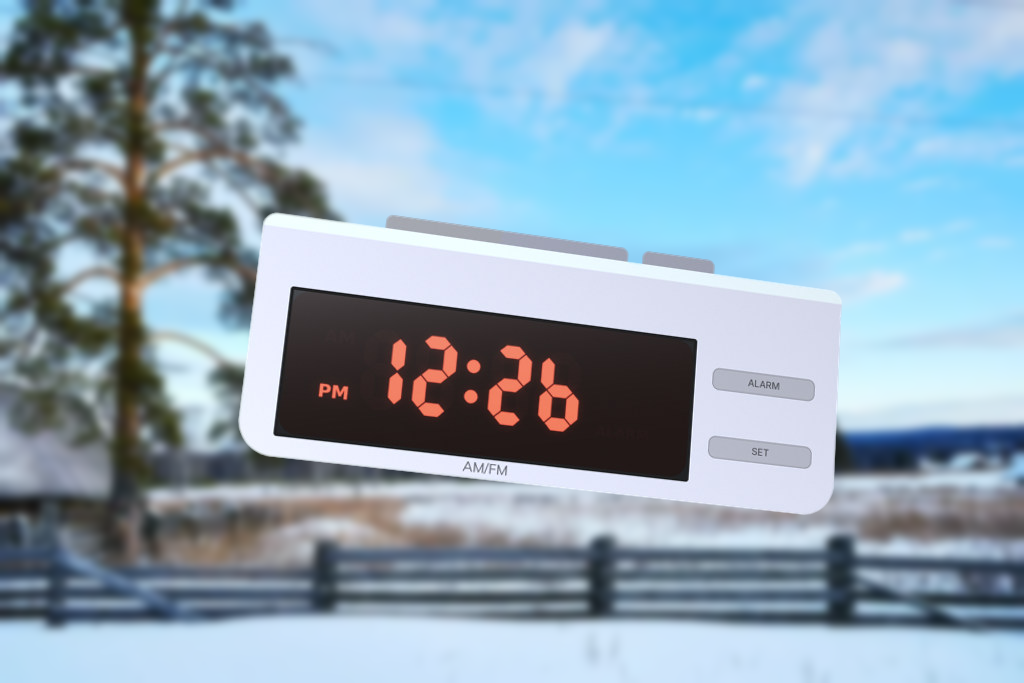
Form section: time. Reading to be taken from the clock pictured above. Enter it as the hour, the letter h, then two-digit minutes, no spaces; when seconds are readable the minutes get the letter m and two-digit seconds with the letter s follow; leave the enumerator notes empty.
12h26
